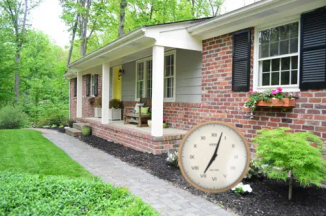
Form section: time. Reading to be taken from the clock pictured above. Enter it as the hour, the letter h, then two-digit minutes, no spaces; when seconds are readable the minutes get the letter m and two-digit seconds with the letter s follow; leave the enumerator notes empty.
7h03
